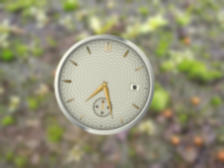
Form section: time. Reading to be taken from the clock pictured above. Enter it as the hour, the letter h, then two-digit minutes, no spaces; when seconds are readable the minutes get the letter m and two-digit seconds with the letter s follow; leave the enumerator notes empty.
7h27
